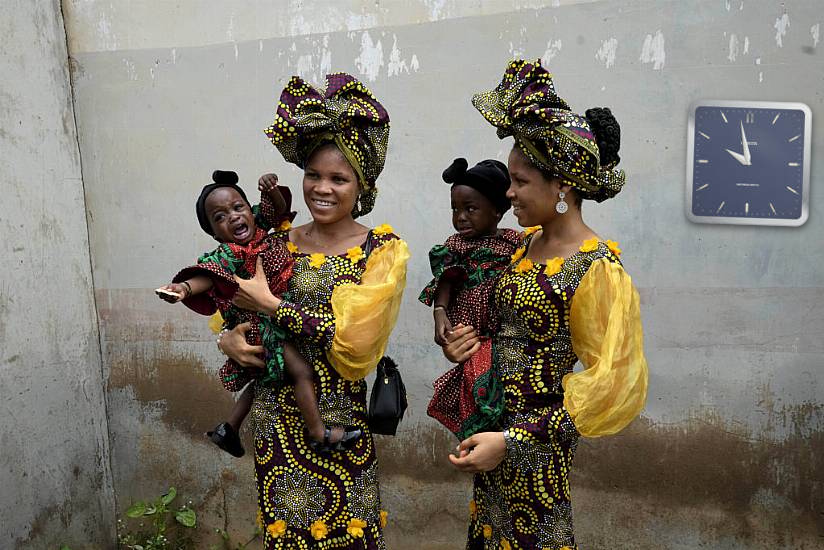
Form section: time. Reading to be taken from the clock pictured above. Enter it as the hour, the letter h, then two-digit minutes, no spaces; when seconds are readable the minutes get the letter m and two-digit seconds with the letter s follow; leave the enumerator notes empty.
9h58
